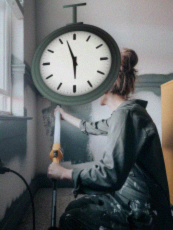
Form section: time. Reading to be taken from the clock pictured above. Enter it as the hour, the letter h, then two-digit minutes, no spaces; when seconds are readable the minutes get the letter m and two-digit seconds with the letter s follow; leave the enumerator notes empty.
5h57
